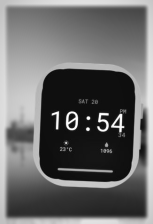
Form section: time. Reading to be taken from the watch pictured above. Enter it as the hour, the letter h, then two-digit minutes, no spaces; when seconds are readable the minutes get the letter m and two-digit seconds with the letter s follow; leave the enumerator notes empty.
10h54
